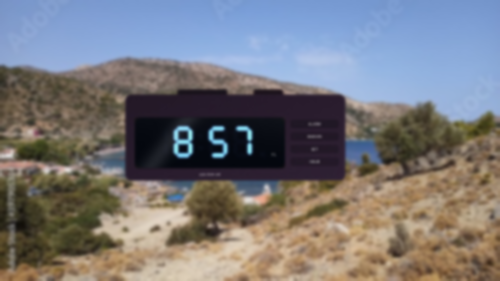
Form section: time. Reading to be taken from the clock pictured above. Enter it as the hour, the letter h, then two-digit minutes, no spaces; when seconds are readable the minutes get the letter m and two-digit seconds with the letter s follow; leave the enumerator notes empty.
8h57
